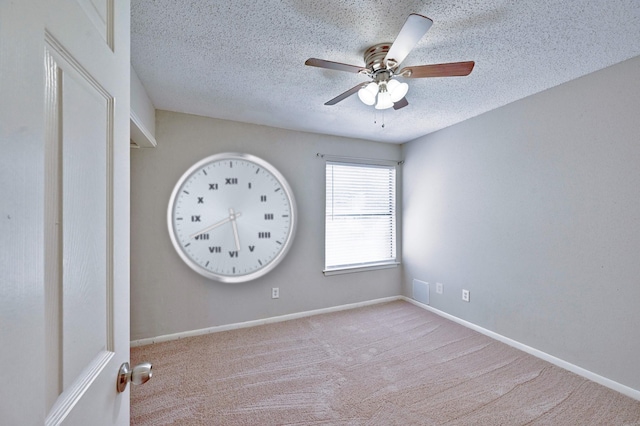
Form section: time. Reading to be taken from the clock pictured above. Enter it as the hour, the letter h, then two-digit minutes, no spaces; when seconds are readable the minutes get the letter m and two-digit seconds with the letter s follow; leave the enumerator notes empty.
5h41
